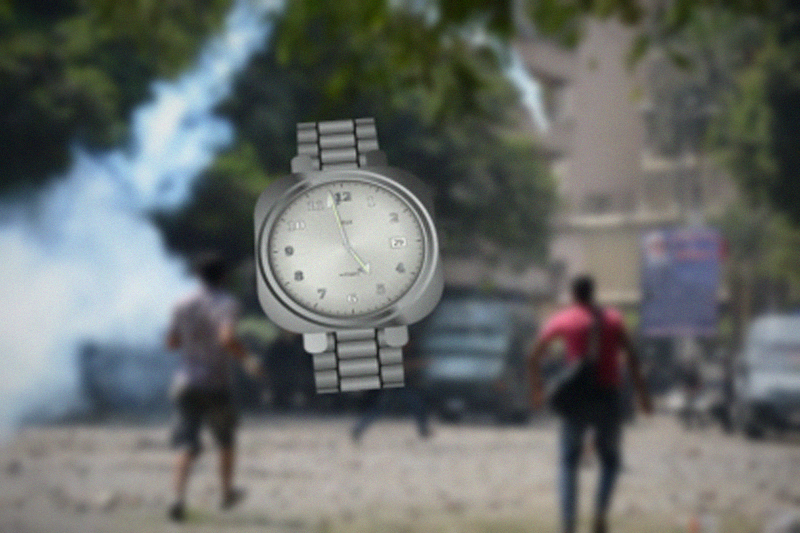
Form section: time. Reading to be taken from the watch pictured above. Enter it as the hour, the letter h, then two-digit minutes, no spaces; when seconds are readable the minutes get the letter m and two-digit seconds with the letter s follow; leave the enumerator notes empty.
4h58
